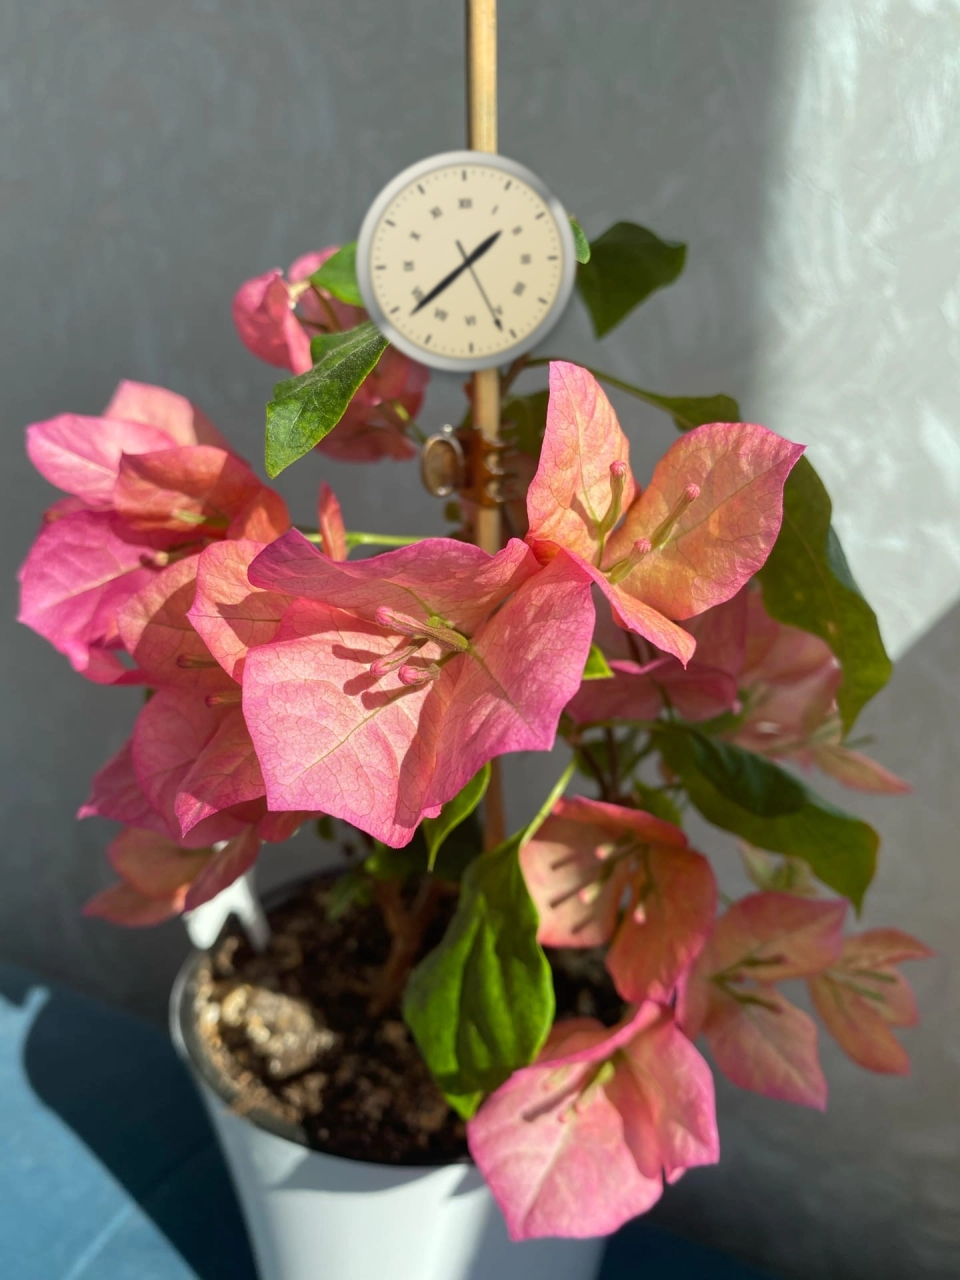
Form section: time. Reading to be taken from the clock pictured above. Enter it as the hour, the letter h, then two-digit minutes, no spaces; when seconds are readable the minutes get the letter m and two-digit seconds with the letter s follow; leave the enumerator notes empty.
1h38m26s
